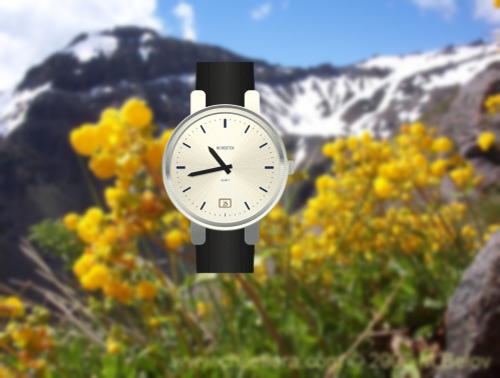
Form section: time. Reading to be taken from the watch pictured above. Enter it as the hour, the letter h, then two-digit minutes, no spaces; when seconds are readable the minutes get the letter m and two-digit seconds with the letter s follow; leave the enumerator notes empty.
10h43
